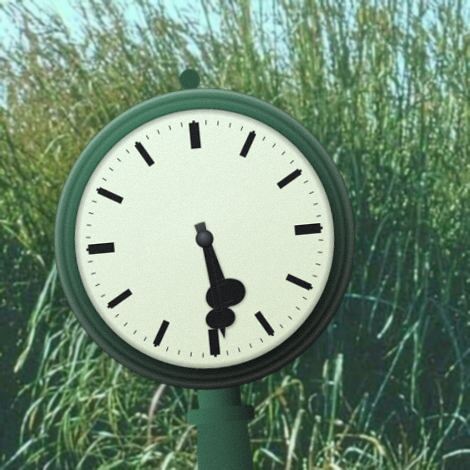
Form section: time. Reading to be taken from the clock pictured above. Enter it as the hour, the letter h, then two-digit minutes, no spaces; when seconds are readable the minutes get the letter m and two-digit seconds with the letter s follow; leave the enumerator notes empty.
5h29
